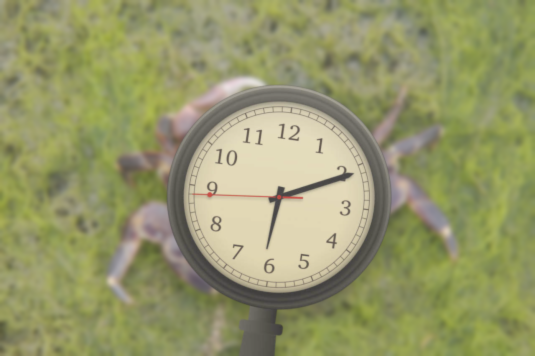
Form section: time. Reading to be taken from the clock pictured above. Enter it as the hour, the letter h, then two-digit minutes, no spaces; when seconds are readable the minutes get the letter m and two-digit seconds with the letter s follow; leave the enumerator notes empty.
6h10m44s
